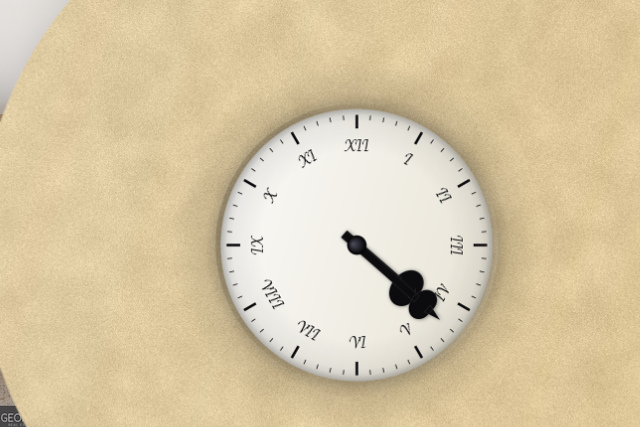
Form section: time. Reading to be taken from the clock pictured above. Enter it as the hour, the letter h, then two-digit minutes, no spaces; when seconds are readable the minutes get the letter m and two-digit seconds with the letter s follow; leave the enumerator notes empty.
4h22
